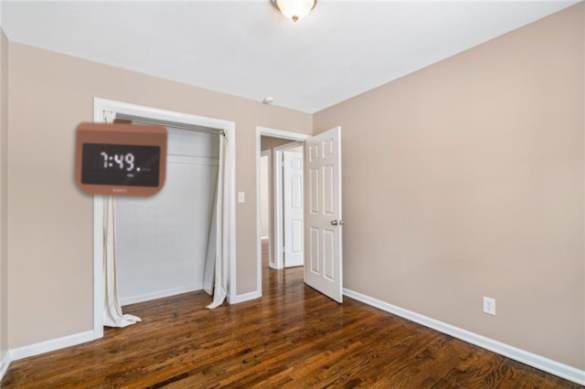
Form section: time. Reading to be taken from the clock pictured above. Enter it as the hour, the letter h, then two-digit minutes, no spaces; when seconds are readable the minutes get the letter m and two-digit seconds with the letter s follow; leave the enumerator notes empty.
7h49
